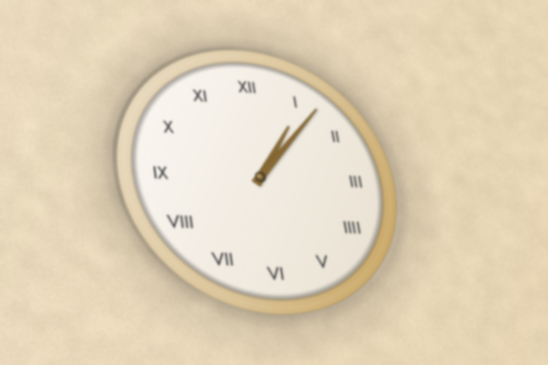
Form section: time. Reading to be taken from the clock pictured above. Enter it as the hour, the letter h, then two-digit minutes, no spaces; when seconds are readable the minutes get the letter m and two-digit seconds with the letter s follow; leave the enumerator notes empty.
1h07
